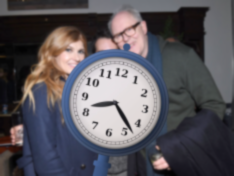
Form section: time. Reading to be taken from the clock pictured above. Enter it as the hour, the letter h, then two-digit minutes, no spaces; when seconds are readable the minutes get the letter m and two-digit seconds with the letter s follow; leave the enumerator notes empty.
8h23
